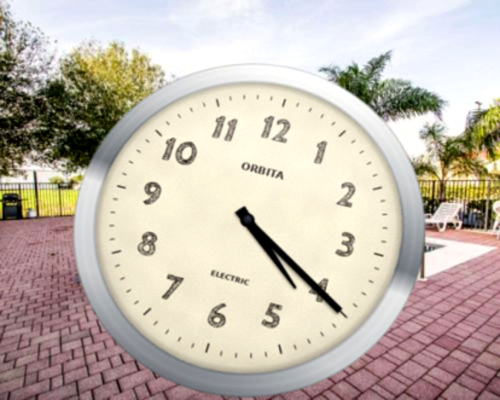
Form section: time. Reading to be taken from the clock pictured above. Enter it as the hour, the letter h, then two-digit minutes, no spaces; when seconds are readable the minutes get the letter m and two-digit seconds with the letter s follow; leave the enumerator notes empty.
4h20
